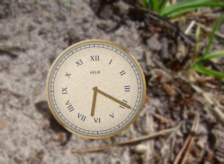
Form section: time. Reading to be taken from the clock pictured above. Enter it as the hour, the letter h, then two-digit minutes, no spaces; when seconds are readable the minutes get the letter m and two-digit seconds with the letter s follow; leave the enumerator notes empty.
6h20
